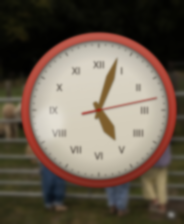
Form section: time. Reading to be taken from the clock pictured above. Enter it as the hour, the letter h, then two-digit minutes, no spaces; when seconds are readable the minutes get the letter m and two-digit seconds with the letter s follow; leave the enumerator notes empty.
5h03m13s
